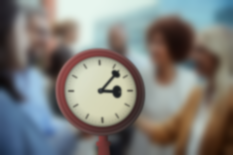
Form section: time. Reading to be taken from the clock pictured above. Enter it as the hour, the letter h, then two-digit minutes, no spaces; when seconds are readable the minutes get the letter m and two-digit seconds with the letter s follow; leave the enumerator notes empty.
3h07
